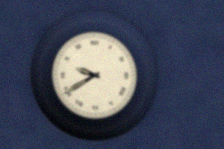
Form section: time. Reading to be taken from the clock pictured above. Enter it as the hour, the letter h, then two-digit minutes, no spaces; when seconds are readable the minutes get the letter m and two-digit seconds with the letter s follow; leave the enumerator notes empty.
9h40
